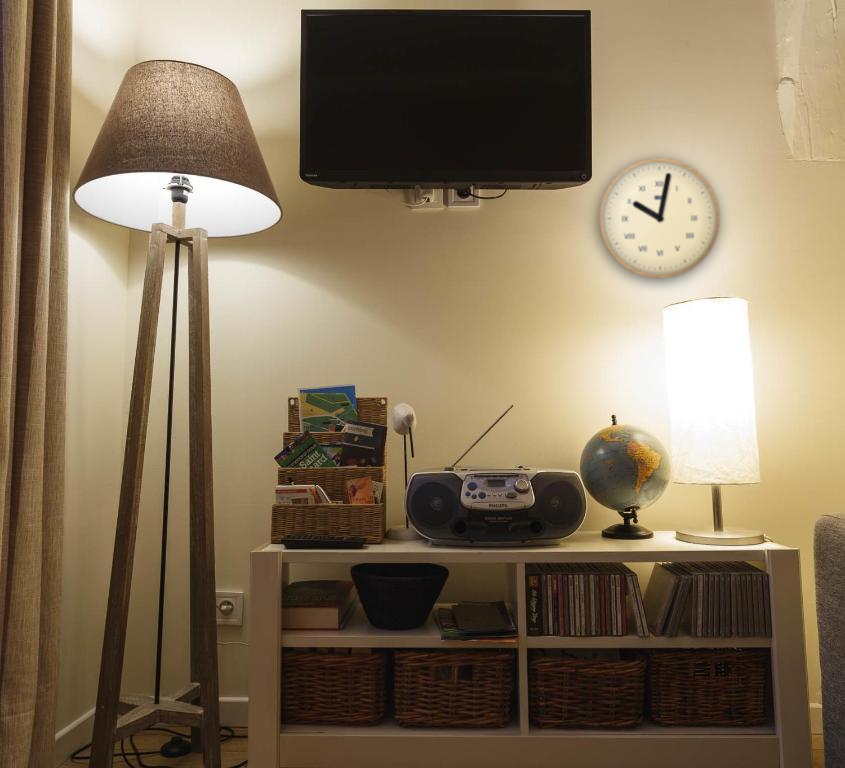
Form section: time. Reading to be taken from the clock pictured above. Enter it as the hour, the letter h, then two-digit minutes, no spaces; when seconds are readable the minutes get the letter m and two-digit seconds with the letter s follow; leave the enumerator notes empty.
10h02
